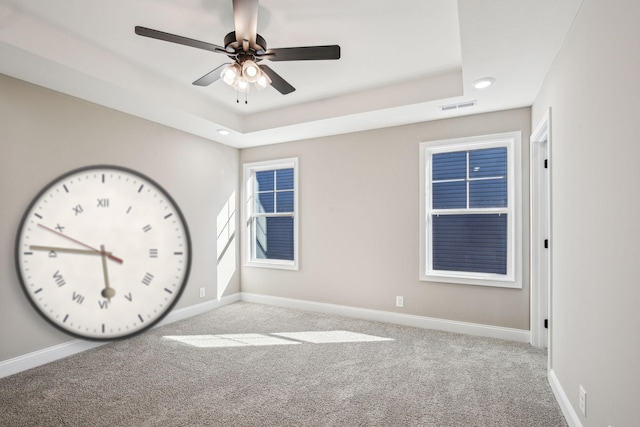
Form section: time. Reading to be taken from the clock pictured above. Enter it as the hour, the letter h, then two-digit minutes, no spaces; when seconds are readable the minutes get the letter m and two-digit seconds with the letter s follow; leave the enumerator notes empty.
5h45m49s
